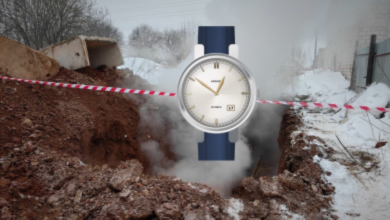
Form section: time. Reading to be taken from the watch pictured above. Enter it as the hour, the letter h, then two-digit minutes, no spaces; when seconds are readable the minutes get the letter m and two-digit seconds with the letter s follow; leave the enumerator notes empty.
12h51
